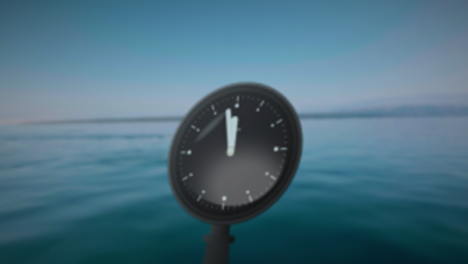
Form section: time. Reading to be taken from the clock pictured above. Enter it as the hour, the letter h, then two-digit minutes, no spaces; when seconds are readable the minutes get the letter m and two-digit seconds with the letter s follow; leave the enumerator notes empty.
11h58
